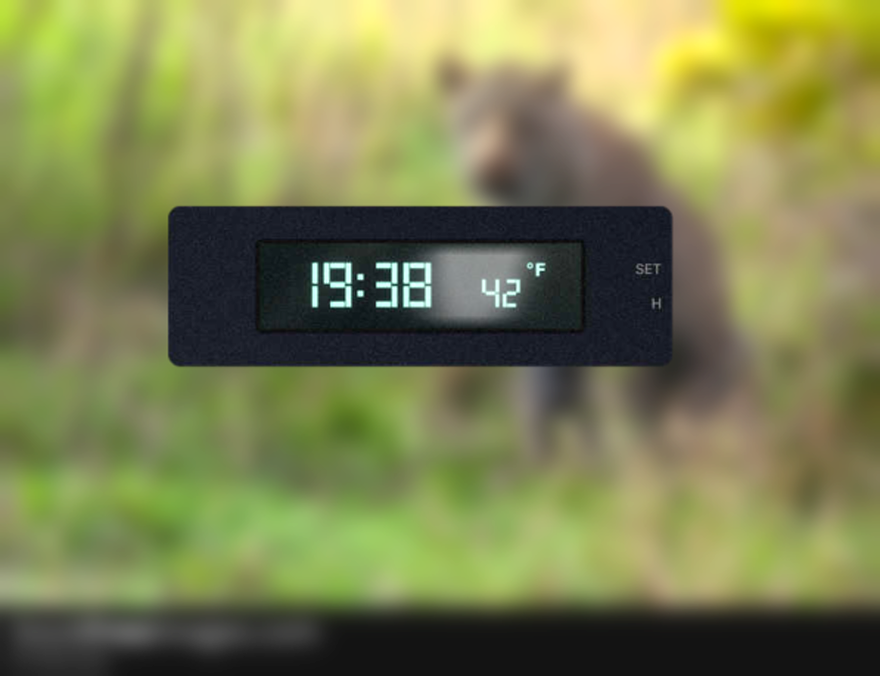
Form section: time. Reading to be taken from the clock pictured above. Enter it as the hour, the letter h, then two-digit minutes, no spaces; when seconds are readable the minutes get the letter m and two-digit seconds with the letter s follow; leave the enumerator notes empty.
19h38
